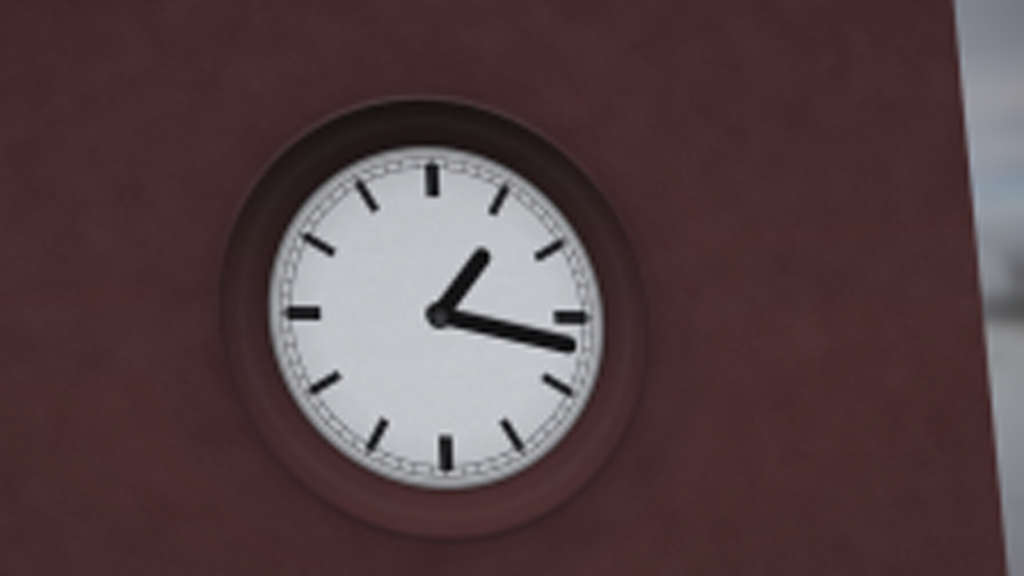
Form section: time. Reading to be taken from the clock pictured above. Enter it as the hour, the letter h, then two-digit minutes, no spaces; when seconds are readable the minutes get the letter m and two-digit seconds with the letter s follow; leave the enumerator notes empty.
1h17
